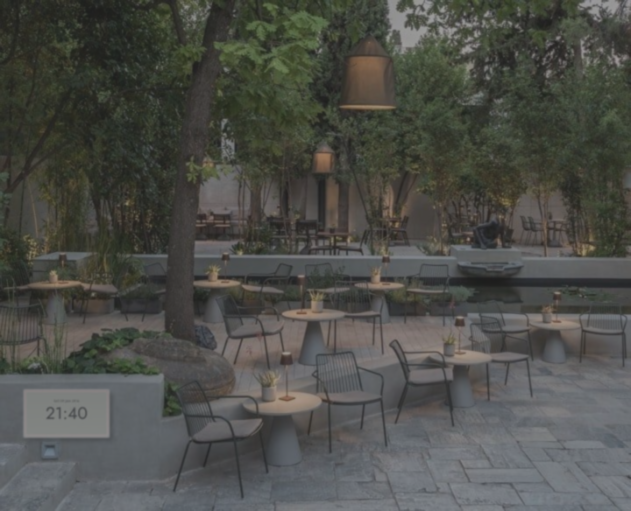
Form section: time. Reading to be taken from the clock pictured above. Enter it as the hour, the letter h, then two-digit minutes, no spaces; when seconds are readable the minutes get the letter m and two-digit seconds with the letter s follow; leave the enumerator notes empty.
21h40
